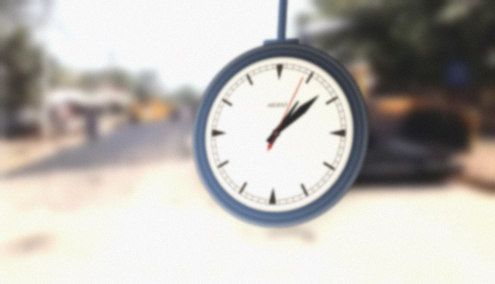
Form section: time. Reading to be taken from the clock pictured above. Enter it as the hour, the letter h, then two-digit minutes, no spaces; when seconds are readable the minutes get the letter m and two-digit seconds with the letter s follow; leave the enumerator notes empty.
1h08m04s
